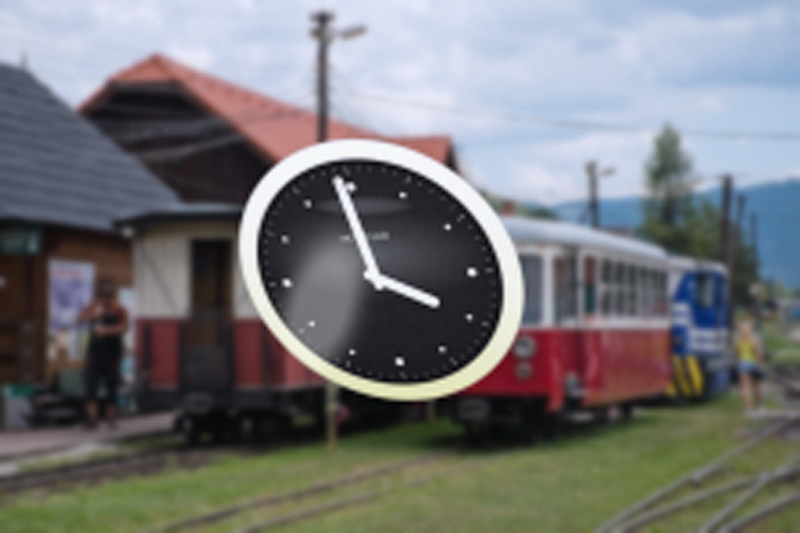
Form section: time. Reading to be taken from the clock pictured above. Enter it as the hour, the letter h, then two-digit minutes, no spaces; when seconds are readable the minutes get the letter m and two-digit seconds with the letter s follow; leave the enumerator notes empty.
3h59
